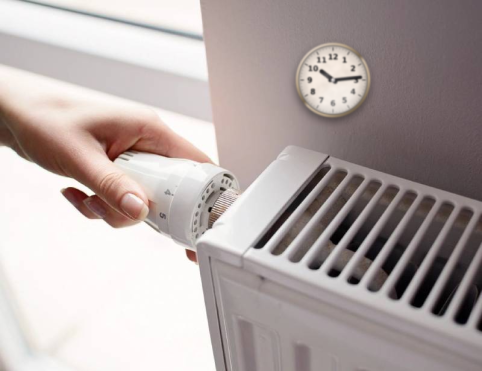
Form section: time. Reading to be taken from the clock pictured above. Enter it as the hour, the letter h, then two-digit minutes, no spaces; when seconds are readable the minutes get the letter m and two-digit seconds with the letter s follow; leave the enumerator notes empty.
10h14
